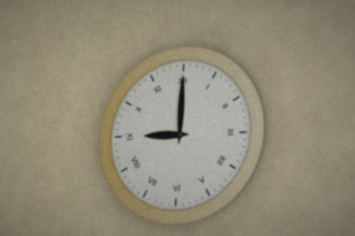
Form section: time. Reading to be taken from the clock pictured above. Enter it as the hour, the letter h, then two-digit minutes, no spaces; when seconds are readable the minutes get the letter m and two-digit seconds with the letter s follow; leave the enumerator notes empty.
9h00
